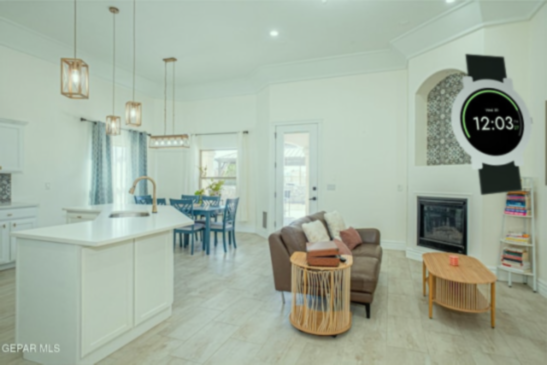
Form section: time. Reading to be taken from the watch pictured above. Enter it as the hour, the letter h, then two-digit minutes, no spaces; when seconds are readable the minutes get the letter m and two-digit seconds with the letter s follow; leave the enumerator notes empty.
12h03
